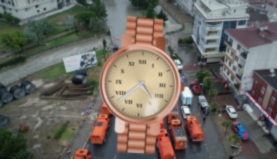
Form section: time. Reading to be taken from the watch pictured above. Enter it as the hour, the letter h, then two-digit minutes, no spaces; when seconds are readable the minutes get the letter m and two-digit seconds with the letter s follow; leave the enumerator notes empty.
4h38
